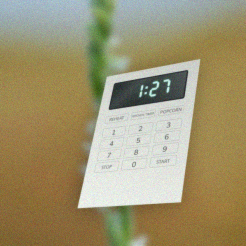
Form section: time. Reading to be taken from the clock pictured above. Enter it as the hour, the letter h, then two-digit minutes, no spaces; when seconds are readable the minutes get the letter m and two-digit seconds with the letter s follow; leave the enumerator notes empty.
1h27
